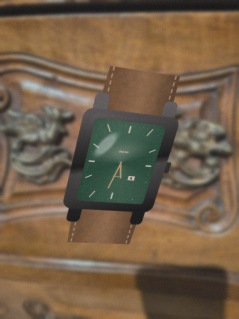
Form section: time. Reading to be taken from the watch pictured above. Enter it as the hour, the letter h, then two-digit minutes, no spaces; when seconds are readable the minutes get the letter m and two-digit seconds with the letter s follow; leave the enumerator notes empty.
5h32
